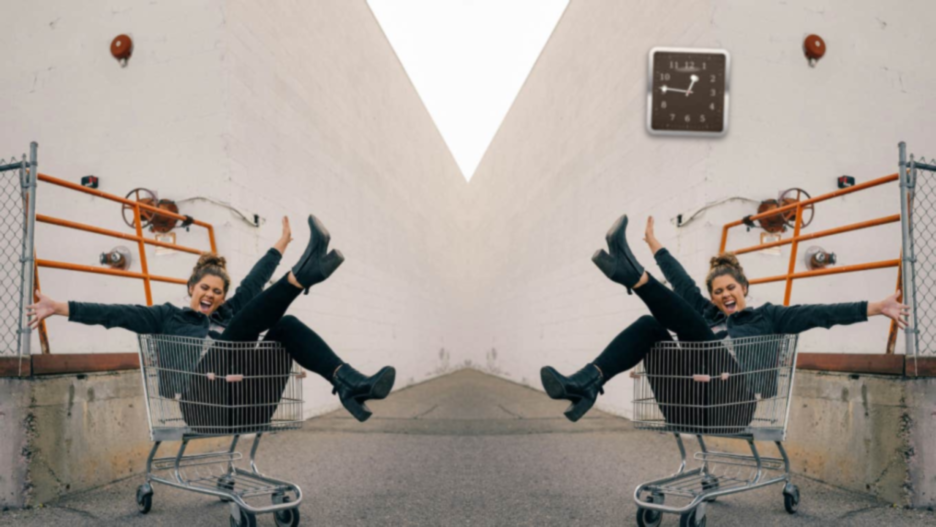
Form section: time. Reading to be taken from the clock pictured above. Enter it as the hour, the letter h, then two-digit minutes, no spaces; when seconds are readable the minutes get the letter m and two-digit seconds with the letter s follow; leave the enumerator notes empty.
12h46
